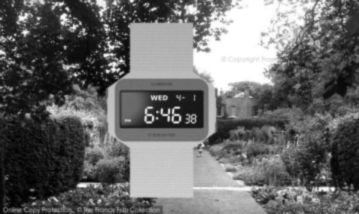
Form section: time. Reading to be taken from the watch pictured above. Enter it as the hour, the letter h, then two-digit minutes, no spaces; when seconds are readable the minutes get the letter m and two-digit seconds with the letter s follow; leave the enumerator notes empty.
6h46
